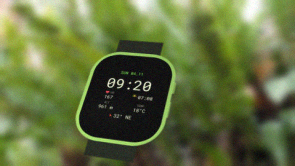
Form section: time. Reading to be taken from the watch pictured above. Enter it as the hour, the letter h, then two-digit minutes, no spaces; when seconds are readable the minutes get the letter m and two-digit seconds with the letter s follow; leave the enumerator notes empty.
9h20
